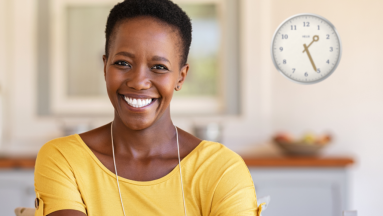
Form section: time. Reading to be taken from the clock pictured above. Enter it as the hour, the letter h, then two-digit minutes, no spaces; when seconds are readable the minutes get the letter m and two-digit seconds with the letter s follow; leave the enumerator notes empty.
1h26
